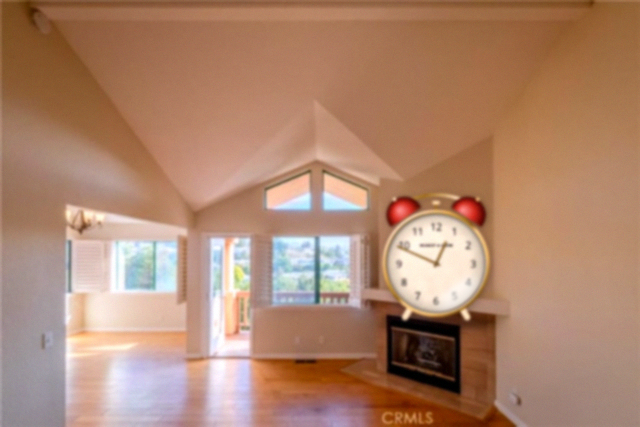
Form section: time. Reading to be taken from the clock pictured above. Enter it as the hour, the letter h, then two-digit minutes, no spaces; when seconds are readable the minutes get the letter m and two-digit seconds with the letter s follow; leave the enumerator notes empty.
12h49
